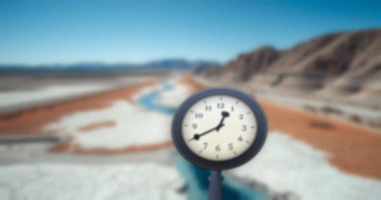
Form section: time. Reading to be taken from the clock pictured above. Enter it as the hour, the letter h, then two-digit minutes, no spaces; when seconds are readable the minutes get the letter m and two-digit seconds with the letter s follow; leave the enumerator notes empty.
12h40
